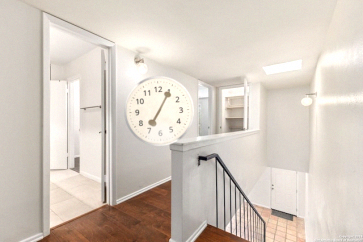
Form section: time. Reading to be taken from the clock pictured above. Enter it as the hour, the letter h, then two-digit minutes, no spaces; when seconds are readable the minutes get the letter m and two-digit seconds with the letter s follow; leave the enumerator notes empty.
7h05
